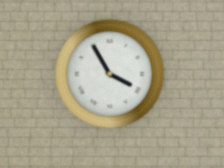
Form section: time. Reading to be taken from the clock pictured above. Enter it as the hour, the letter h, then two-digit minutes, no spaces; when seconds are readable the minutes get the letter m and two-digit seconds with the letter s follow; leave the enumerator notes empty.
3h55
